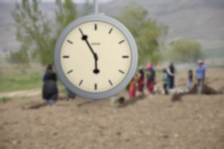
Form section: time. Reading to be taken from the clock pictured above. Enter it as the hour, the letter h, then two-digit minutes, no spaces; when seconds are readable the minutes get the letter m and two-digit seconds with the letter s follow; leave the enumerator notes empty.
5h55
